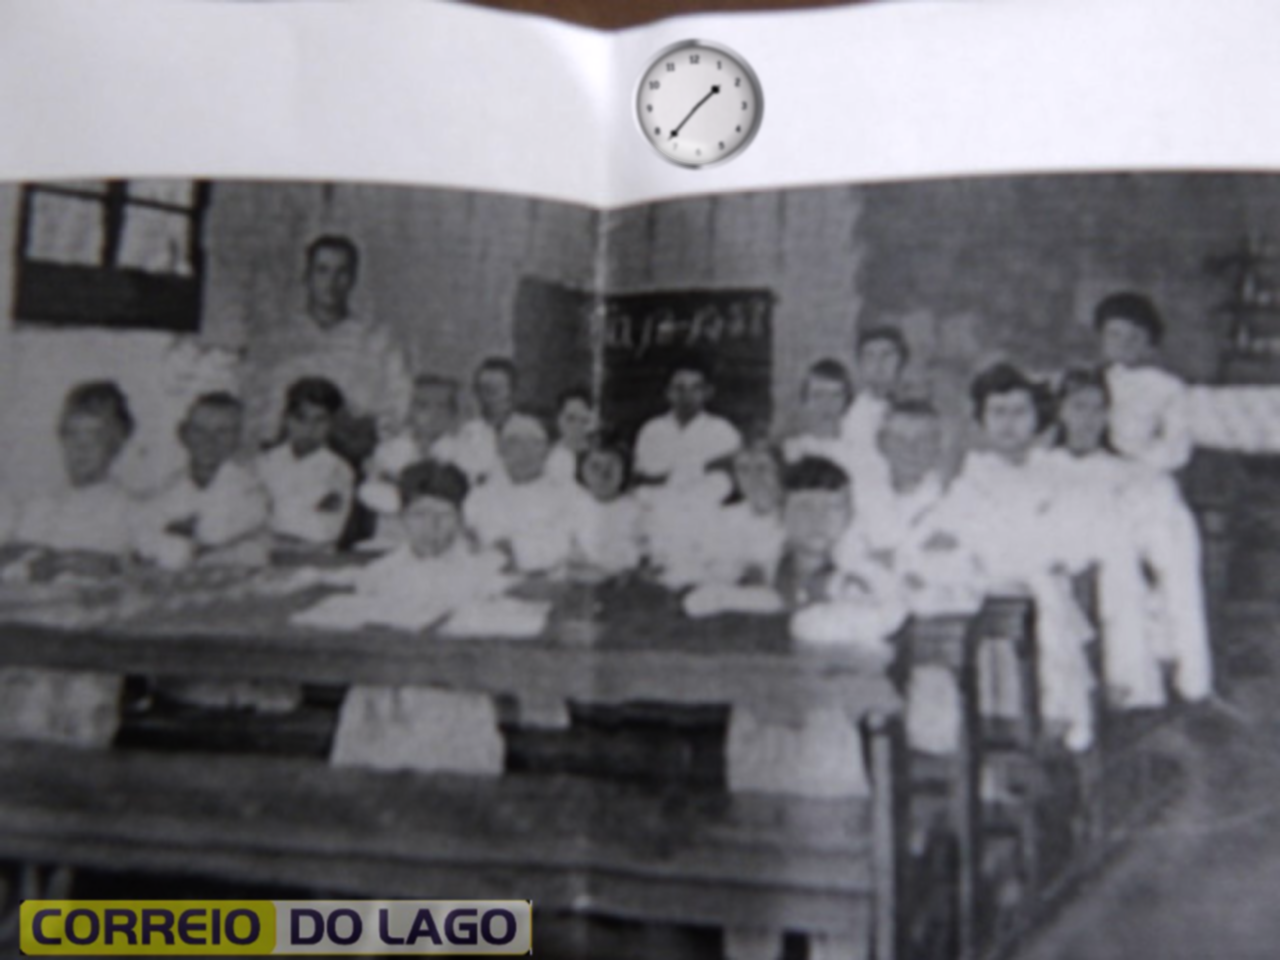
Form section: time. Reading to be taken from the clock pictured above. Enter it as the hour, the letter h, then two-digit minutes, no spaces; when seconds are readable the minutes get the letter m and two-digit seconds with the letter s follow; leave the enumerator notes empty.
1h37
